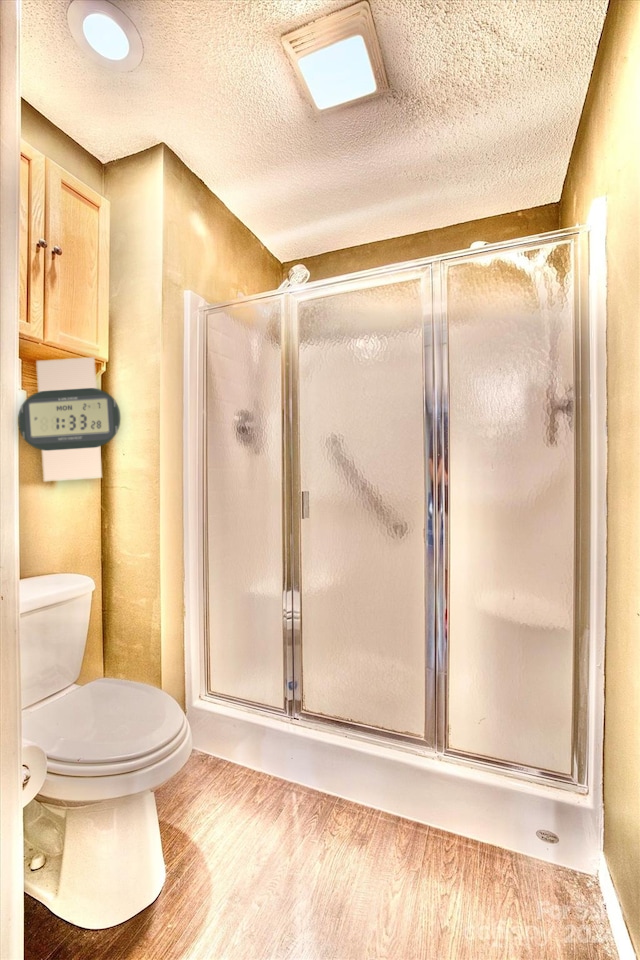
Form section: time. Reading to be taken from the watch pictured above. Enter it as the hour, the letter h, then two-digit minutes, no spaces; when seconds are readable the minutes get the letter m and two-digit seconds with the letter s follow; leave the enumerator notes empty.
1h33
